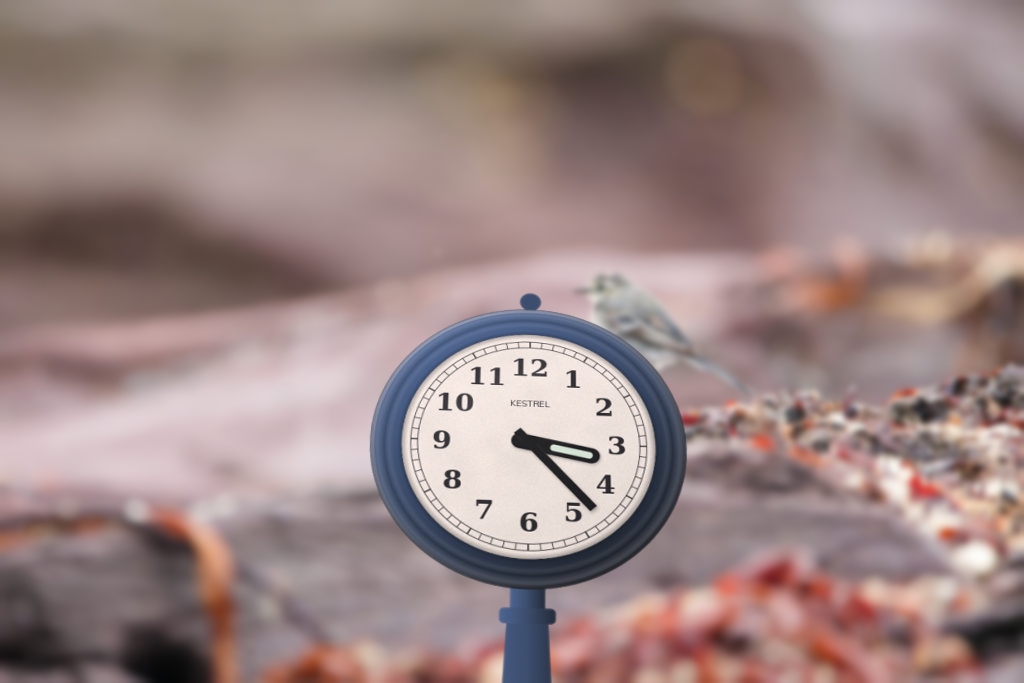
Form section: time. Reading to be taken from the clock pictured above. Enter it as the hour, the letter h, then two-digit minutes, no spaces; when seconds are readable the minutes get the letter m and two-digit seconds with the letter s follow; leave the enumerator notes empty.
3h23
